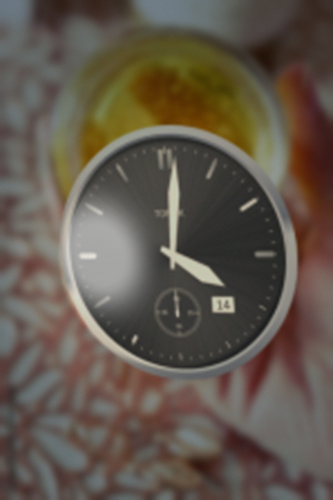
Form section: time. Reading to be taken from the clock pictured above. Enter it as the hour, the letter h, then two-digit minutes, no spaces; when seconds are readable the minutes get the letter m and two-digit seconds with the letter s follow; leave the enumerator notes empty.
4h01
